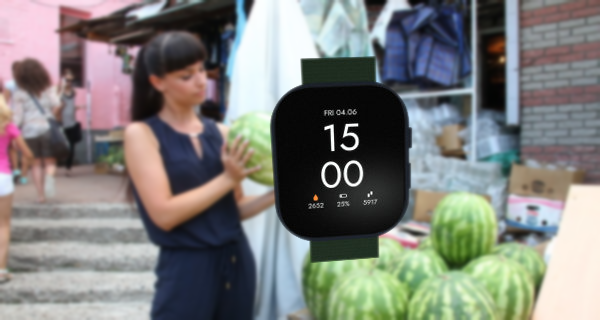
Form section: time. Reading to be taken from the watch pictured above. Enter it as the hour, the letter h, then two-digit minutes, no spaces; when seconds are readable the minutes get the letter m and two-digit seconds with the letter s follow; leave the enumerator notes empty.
15h00
